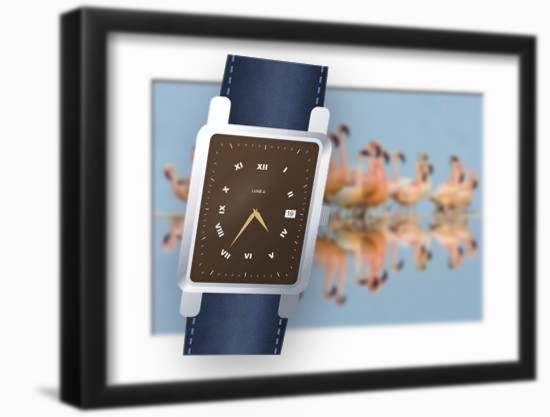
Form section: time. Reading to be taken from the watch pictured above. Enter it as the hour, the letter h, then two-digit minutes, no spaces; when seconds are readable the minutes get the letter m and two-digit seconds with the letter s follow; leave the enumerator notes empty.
4h35
